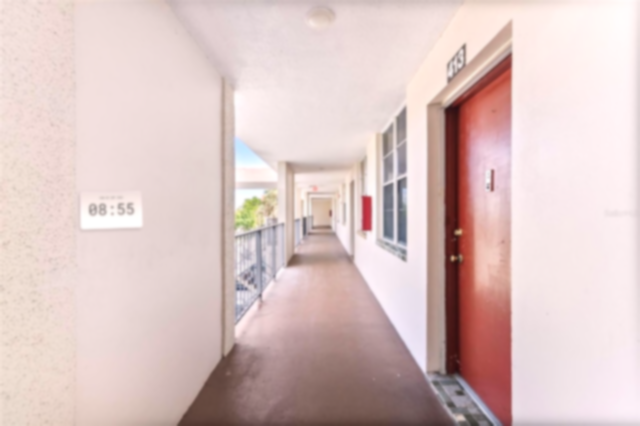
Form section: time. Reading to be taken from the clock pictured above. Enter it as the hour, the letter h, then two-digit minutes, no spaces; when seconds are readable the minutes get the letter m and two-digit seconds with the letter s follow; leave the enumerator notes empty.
8h55
